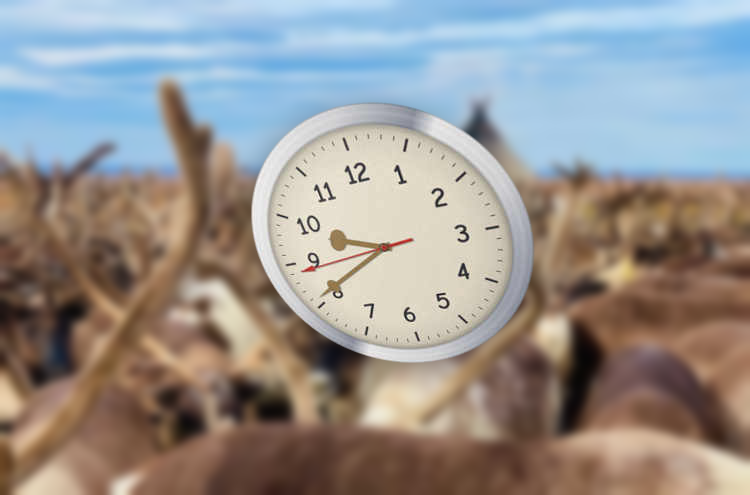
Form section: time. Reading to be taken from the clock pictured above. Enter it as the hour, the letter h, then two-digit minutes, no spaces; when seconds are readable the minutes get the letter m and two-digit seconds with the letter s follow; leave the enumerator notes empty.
9h40m44s
